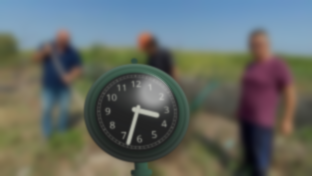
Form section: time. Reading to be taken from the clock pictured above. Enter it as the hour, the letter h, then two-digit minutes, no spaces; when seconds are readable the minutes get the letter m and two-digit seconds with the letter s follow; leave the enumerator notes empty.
3h33
